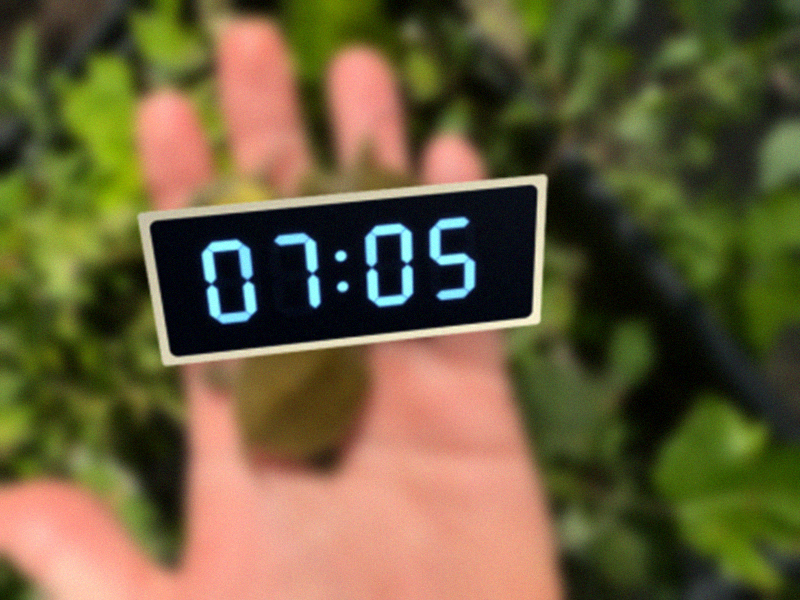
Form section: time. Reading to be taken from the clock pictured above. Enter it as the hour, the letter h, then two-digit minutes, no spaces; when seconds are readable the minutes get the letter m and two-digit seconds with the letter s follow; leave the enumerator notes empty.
7h05
